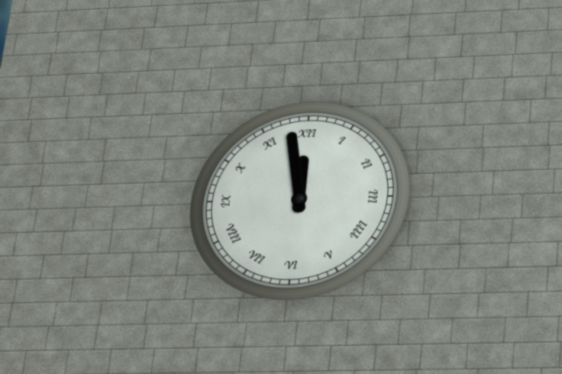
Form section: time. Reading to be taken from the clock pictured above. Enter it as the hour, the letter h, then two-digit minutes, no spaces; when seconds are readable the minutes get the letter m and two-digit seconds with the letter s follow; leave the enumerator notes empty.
11h58
